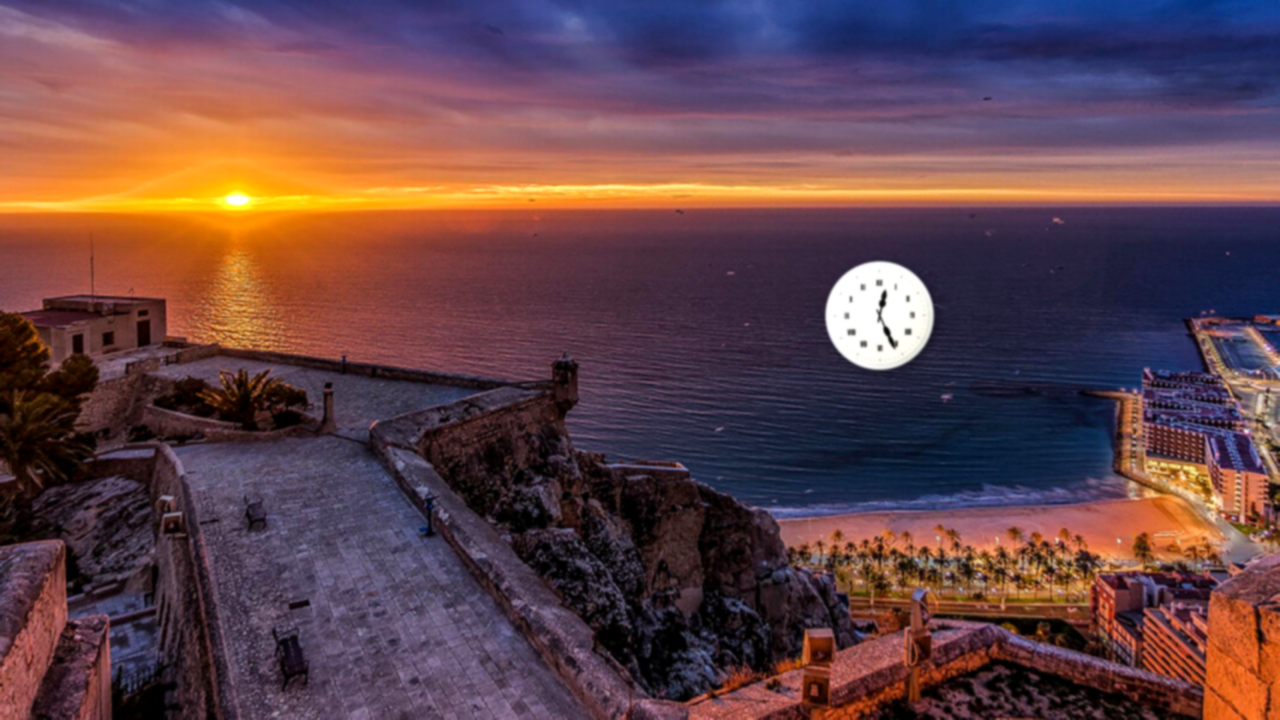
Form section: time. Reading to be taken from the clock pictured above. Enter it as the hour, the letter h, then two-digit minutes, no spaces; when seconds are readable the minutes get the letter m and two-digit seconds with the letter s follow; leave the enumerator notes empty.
12h26
